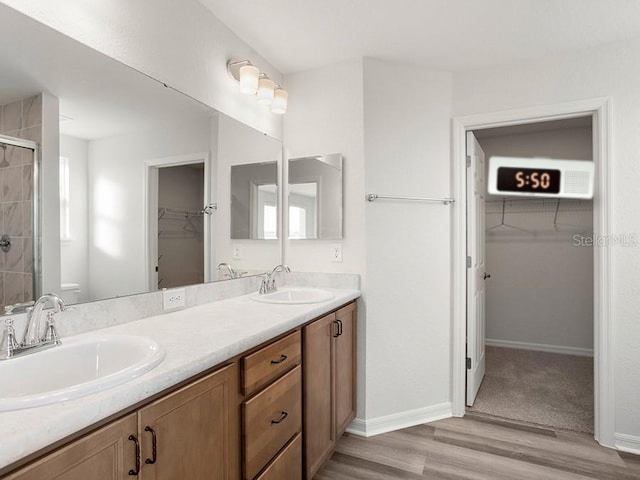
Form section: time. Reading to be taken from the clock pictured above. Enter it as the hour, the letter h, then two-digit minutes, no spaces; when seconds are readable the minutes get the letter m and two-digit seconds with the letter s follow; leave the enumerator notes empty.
5h50
